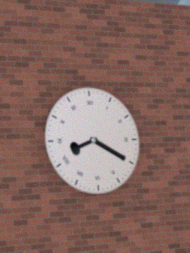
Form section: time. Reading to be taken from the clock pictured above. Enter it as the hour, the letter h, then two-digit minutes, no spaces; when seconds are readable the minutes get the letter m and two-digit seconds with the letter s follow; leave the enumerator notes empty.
8h20
